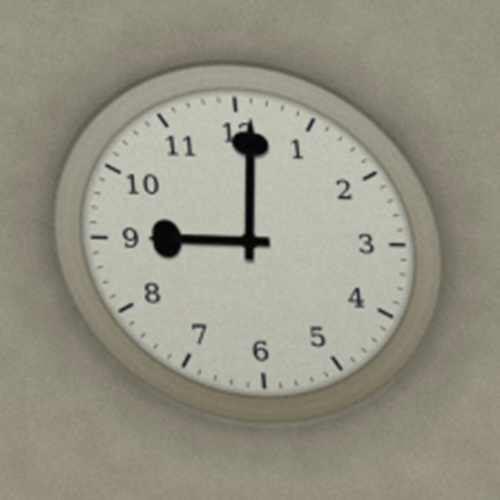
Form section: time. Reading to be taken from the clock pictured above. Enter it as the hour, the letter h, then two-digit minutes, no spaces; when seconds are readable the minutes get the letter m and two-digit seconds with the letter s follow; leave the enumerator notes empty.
9h01
